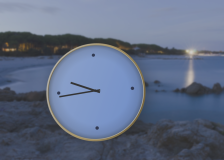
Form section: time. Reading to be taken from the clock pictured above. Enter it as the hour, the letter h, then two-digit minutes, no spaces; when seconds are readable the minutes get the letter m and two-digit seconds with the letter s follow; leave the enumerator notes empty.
9h44
